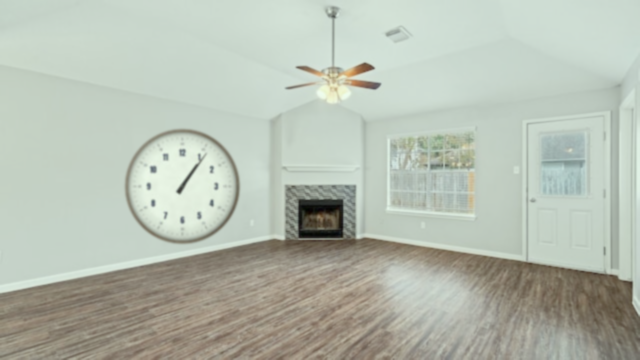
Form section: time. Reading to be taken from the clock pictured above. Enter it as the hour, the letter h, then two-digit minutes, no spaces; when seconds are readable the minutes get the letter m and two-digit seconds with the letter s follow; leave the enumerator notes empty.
1h06
